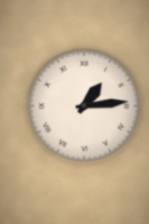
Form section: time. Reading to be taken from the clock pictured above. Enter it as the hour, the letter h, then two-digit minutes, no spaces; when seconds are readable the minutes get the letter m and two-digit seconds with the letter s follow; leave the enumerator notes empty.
1h14
